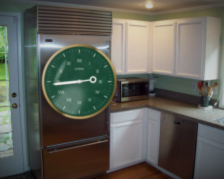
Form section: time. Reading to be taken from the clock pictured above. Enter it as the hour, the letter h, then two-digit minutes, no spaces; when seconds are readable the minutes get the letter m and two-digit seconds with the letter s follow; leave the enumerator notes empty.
2h44
